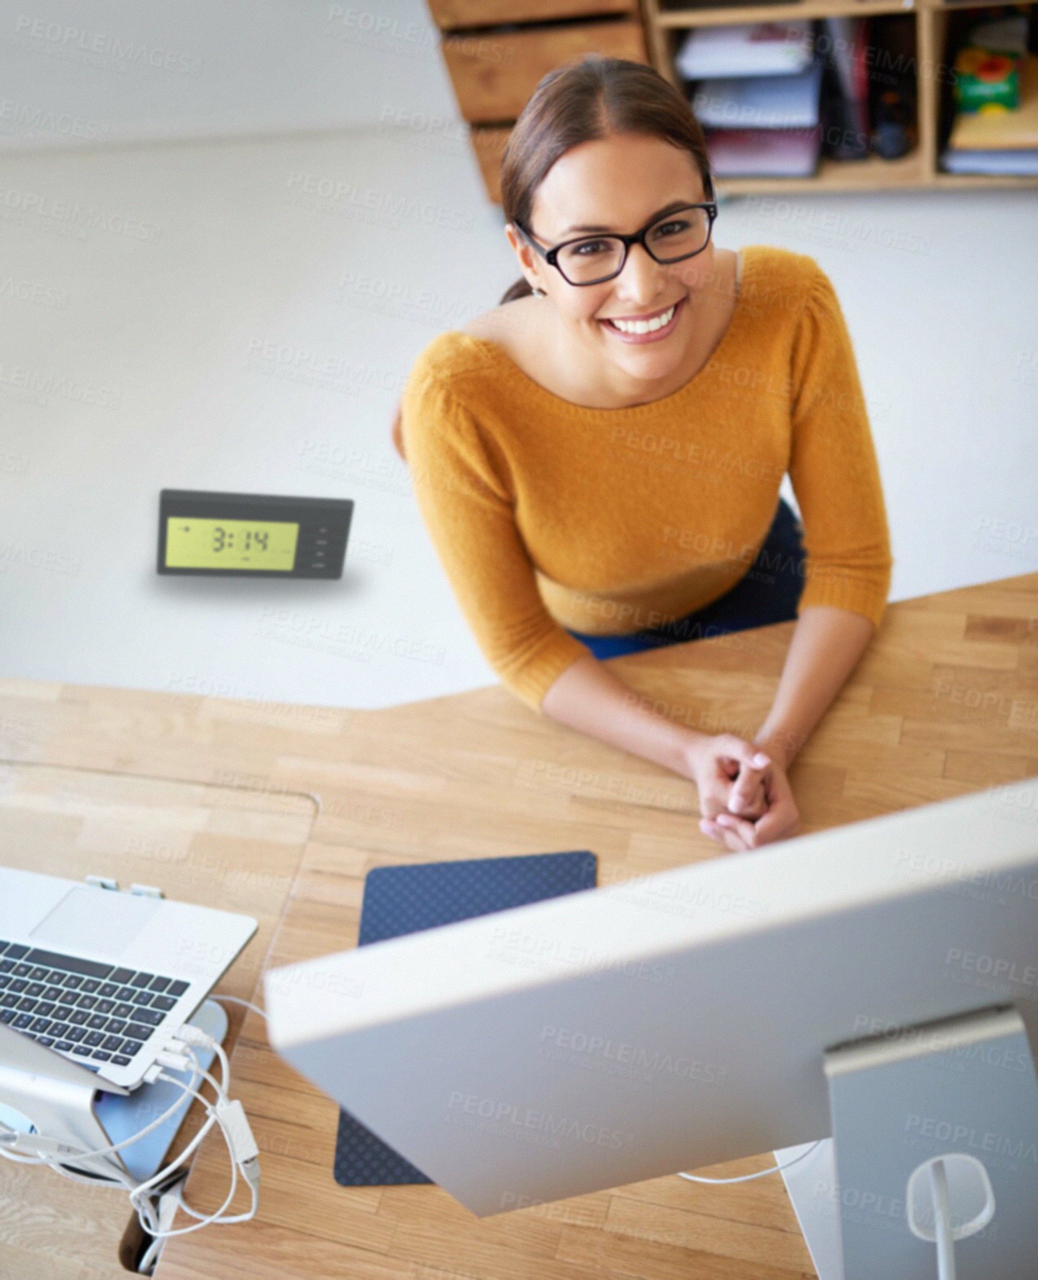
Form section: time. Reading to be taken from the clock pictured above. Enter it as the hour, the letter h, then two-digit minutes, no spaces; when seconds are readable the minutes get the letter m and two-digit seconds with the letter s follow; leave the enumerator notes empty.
3h14
